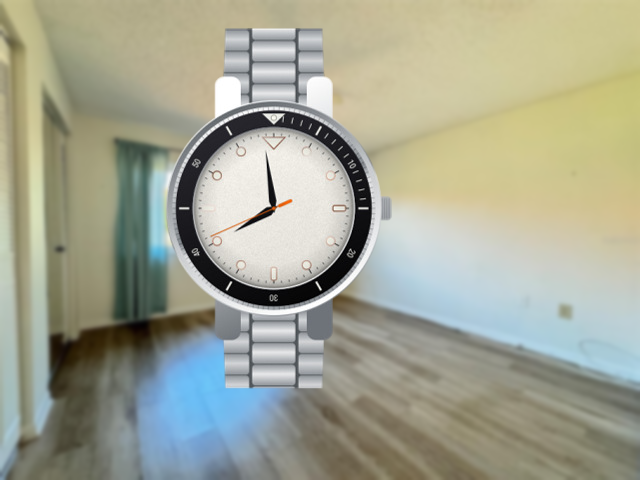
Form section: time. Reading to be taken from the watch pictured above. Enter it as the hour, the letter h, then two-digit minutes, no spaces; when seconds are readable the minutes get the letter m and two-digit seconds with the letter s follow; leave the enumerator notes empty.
7h58m41s
